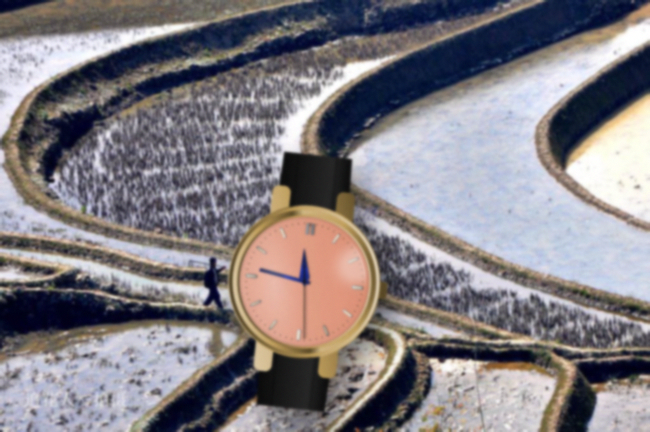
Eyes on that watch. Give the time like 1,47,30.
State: 11,46,29
